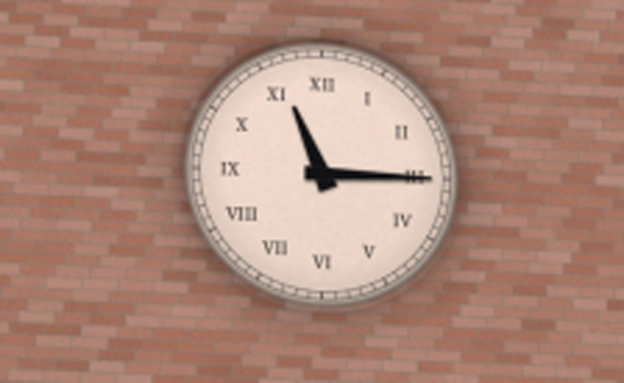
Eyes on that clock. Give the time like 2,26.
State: 11,15
